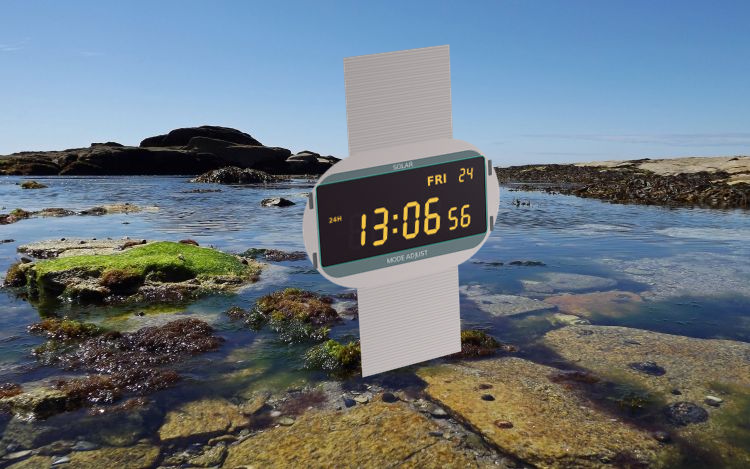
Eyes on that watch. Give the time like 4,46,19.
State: 13,06,56
